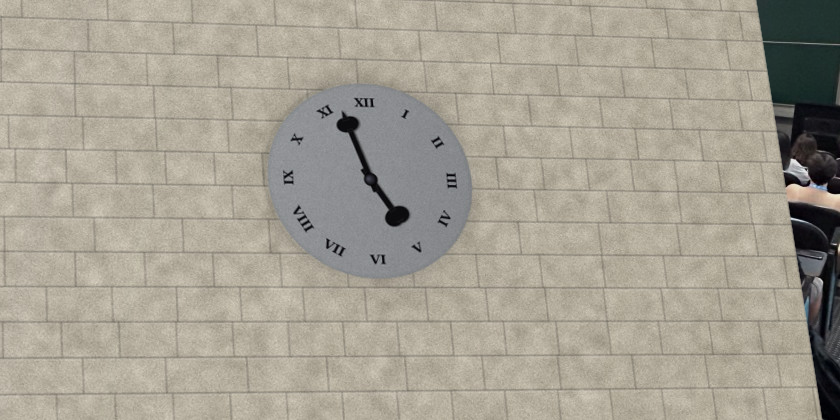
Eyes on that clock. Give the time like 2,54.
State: 4,57
